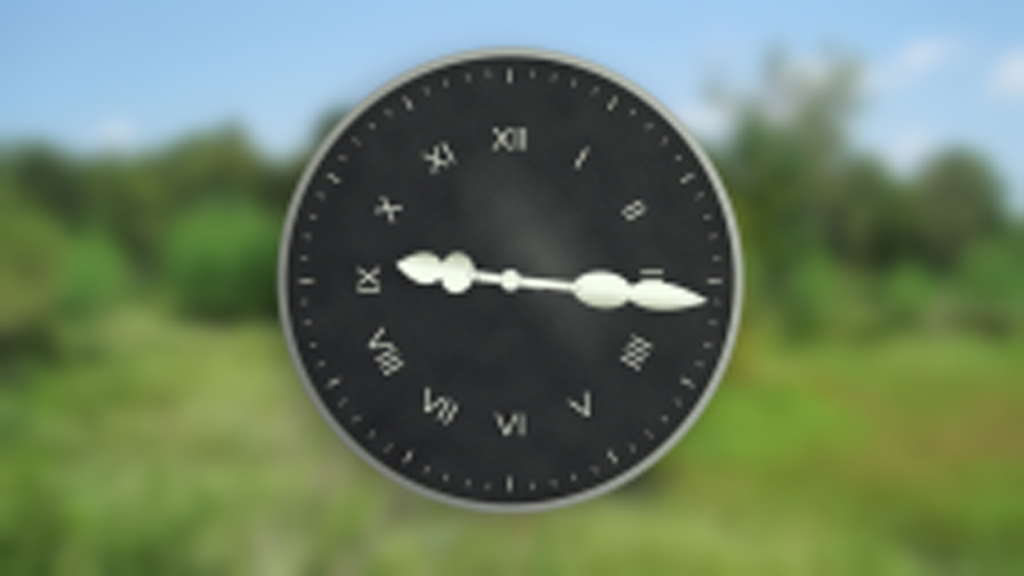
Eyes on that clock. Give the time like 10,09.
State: 9,16
